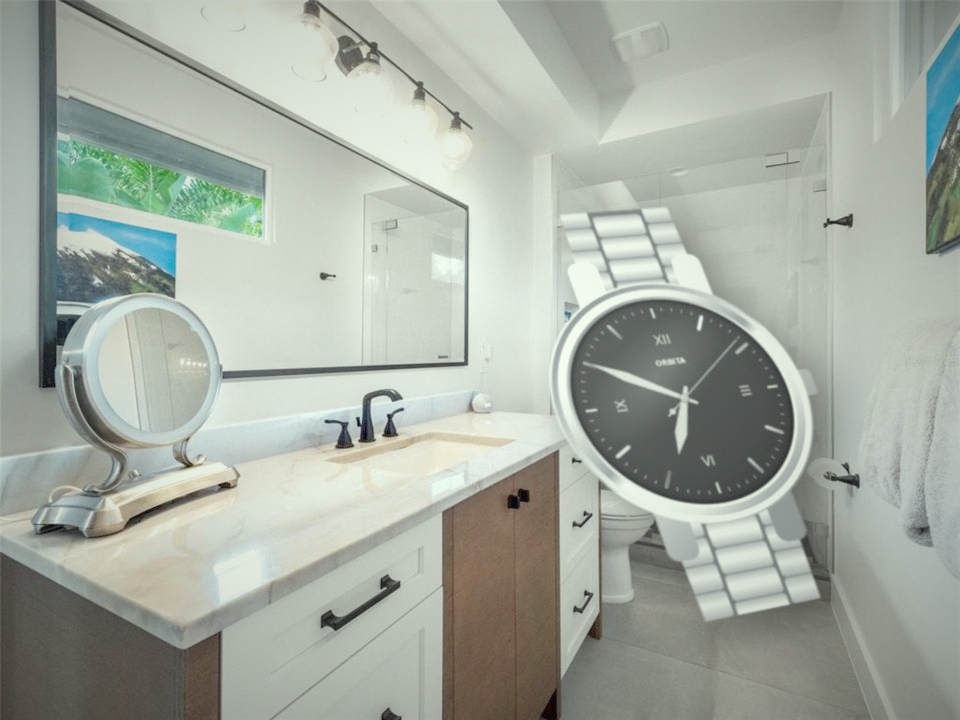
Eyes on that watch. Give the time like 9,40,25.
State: 6,50,09
